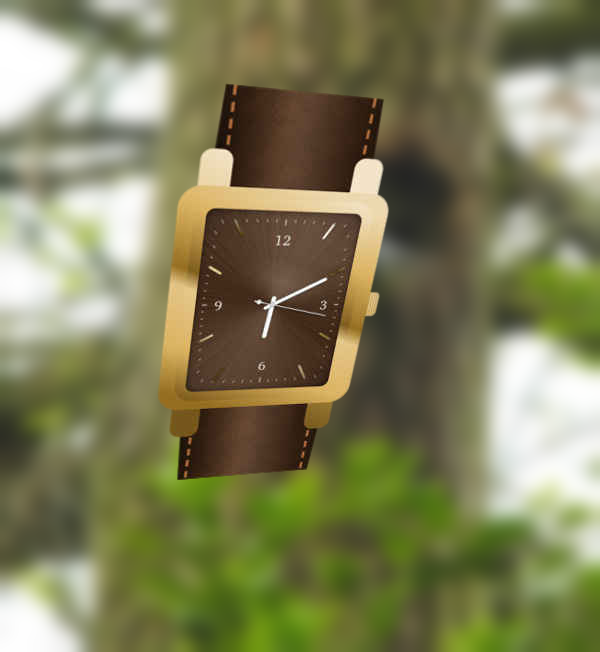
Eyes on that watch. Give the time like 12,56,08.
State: 6,10,17
